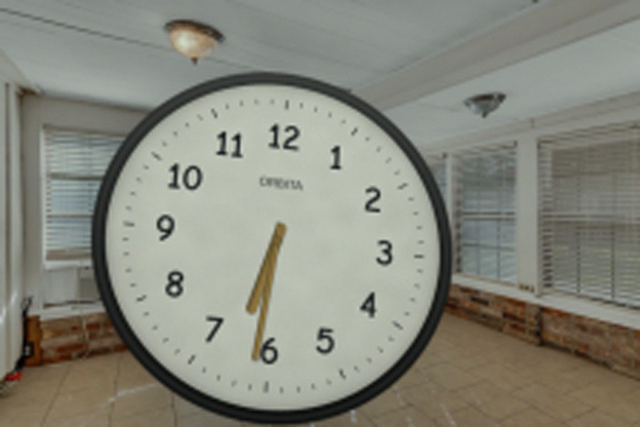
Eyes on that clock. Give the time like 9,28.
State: 6,31
